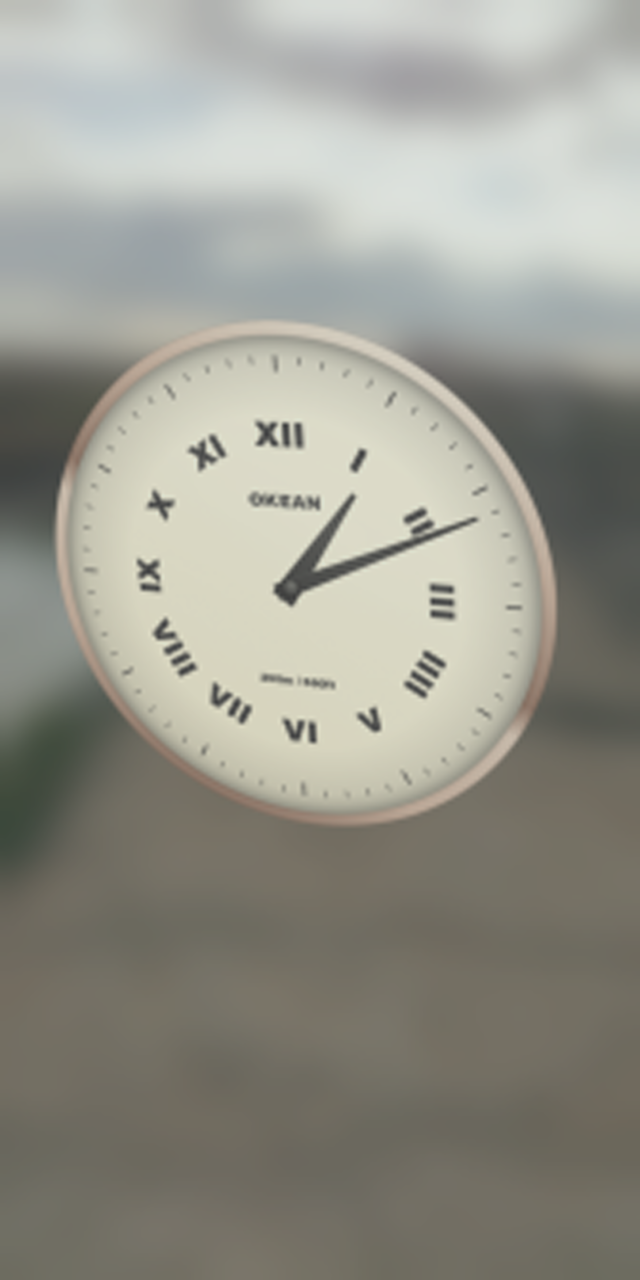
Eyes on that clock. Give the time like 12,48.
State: 1,11
